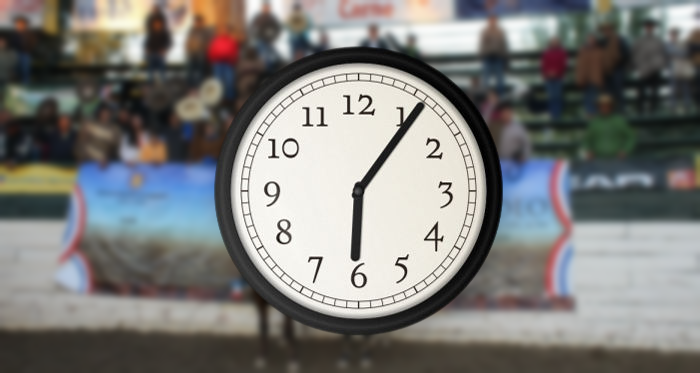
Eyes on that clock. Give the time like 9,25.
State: 6,06
